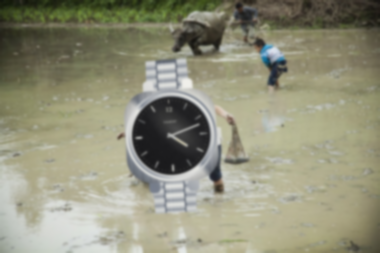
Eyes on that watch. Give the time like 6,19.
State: 4,12
